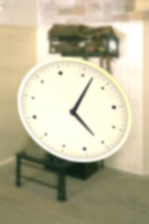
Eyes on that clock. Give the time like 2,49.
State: 5,07
